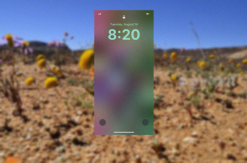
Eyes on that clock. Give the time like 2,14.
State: 8,20
